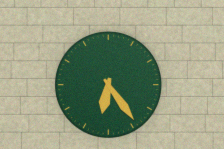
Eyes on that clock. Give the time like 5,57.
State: 6,24
